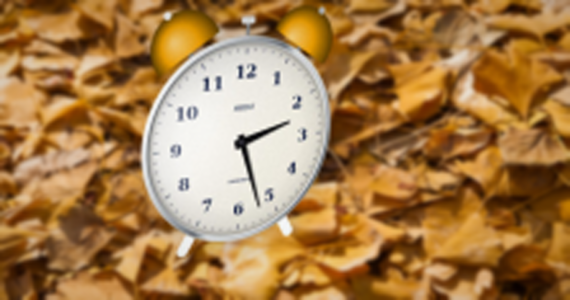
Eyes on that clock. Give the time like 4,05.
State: 2,27
